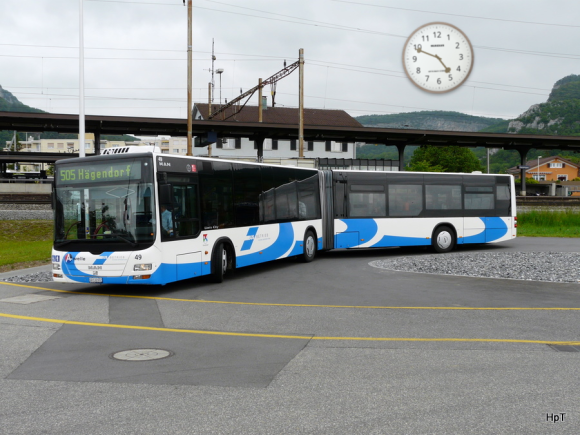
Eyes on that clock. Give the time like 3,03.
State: 4,49
